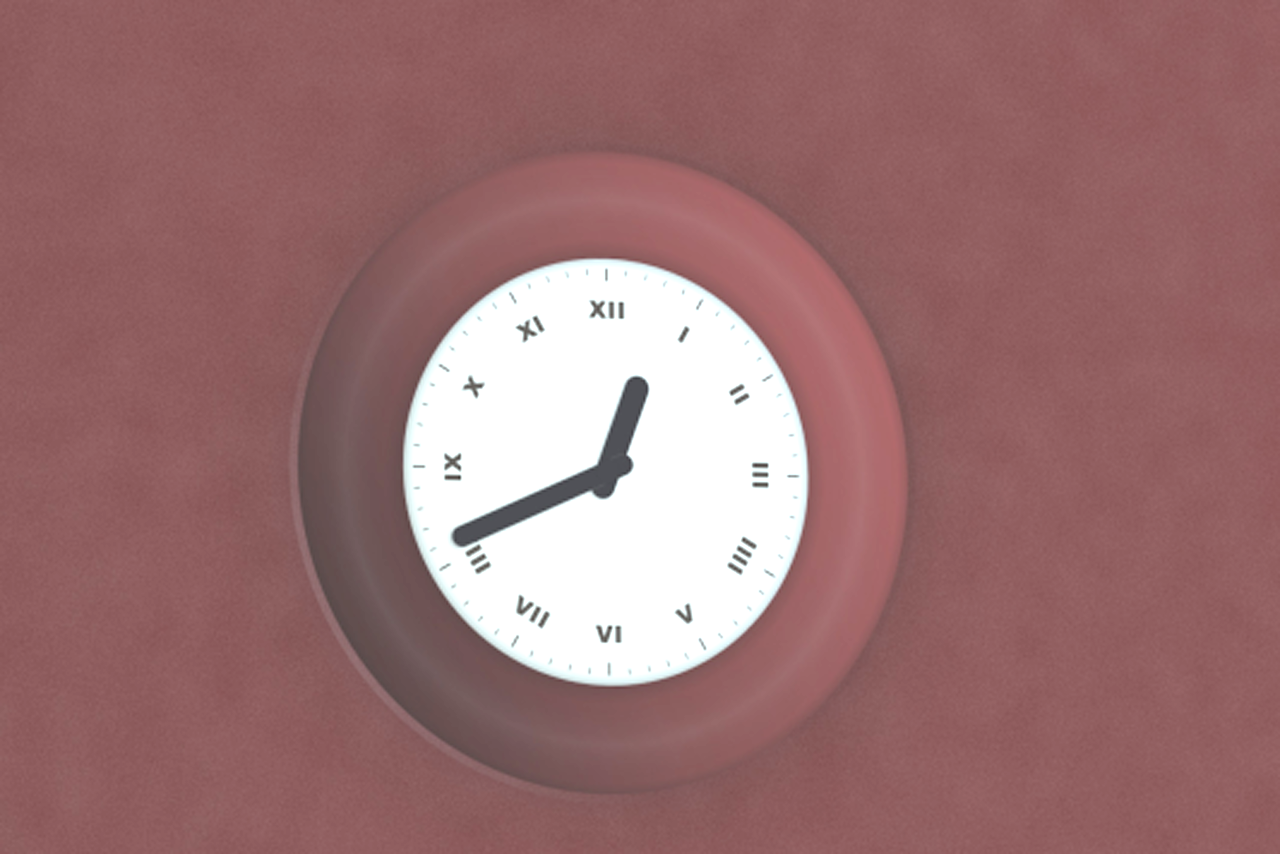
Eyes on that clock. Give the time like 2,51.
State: 12,41
